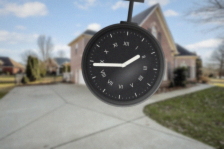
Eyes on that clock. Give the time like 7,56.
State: 1,44
